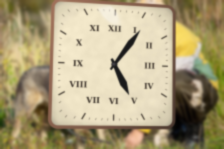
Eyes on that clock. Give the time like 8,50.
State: 5,06
